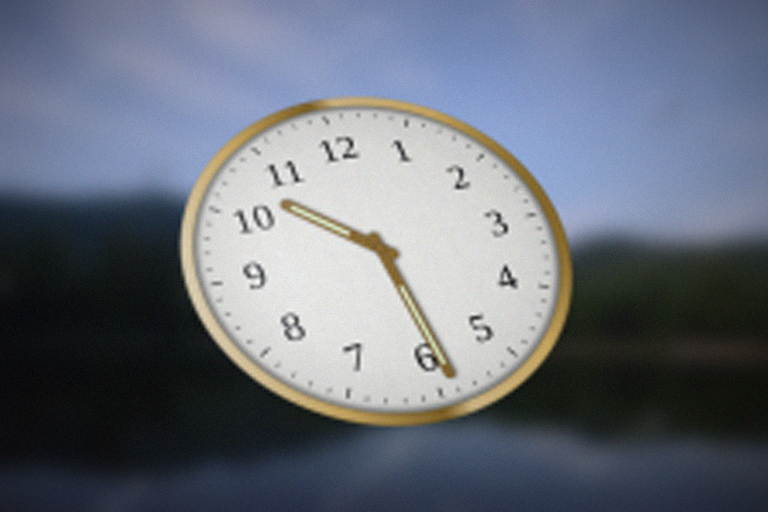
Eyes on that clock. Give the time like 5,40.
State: 10,29
